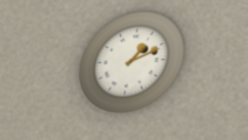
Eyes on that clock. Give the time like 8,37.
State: 1,11
